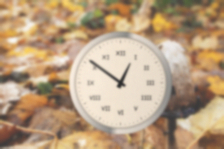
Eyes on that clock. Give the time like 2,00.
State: 12,51
